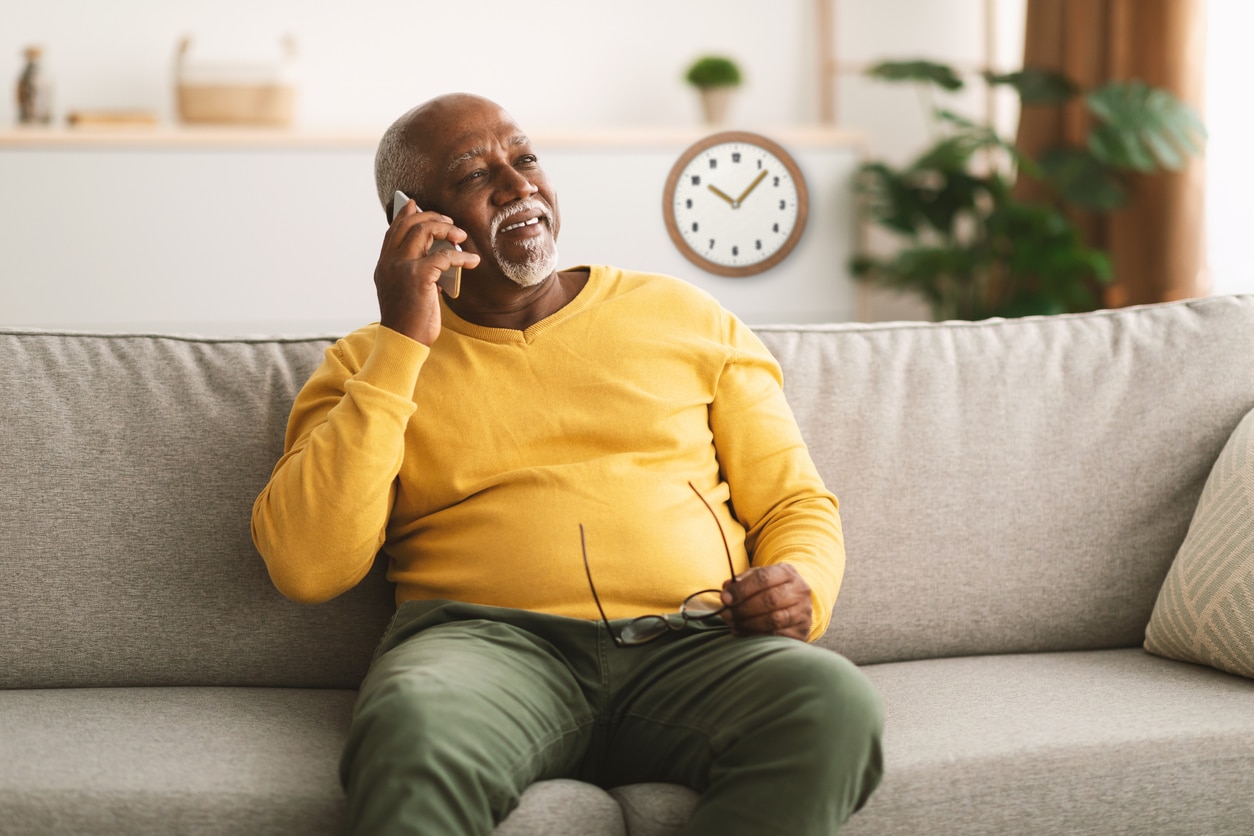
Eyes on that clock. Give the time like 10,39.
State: 10,07
